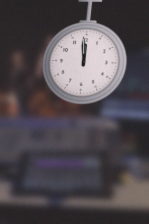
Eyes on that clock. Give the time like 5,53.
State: 11,59
